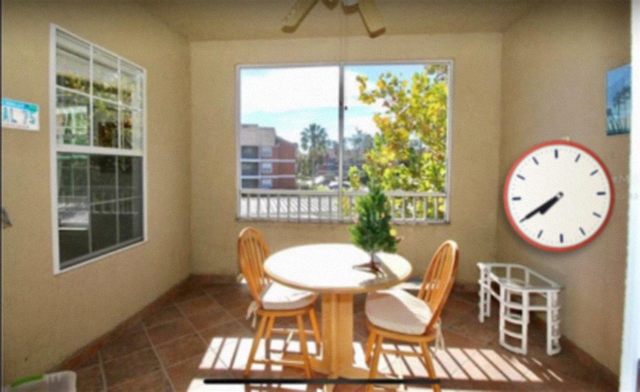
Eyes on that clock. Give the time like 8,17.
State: 7,40
